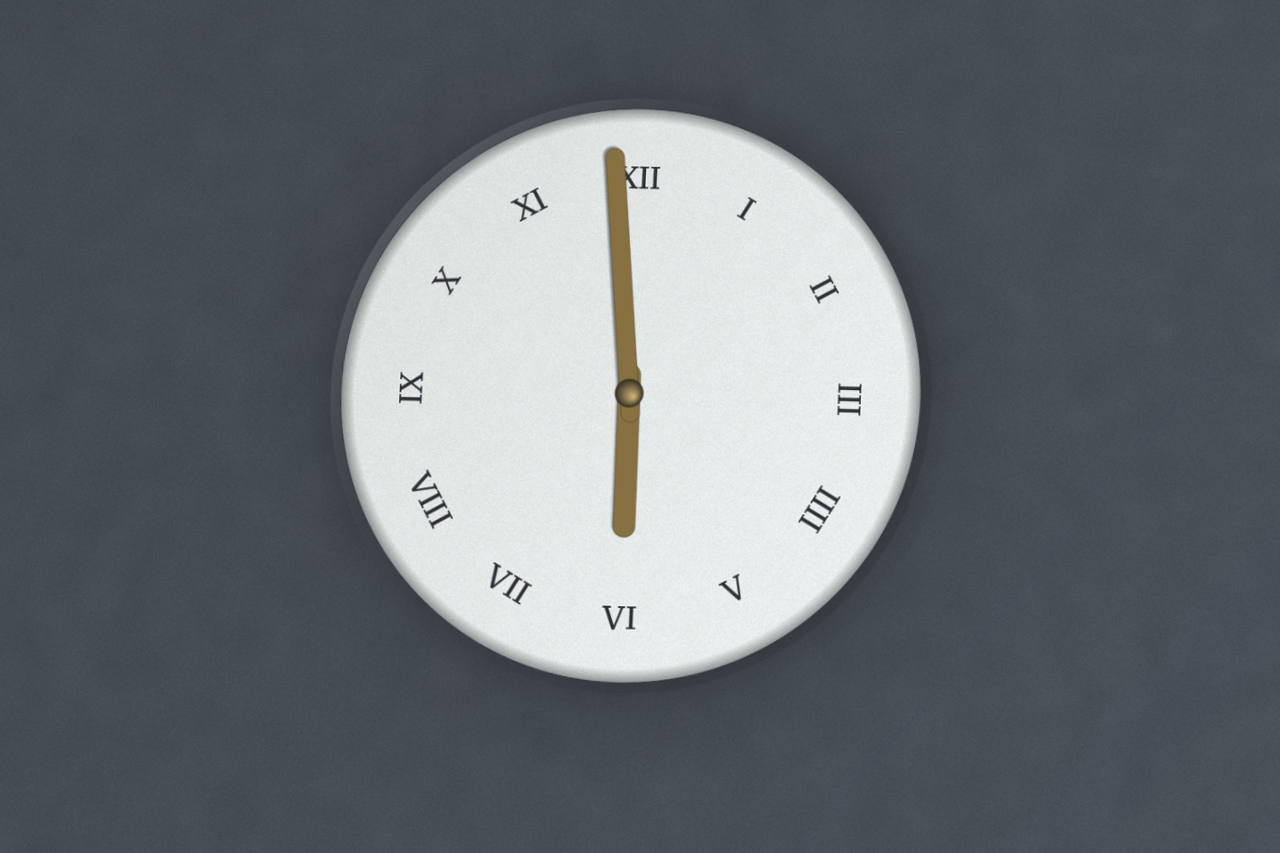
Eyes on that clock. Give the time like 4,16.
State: 5,59
